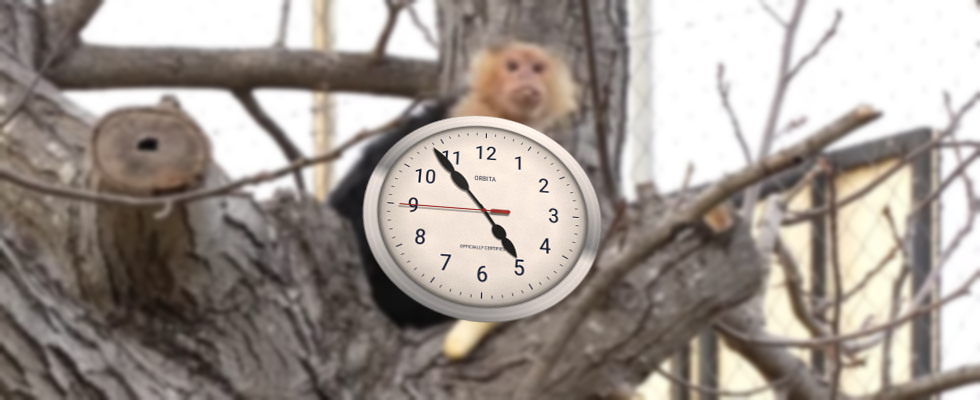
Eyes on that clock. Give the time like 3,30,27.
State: 4,53,45
